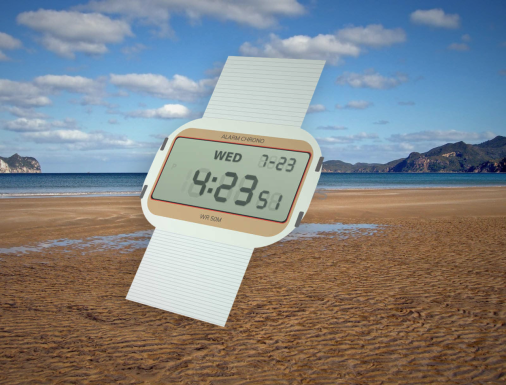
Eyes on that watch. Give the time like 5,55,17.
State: 4,23,51
